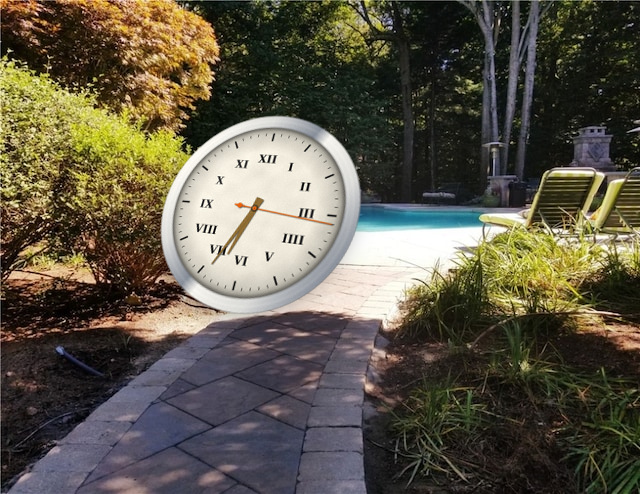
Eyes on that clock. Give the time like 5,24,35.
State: 6,34,16
